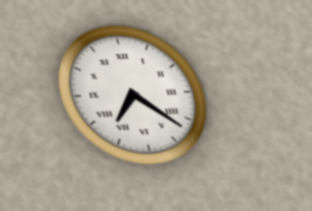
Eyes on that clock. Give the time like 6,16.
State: 7,22
